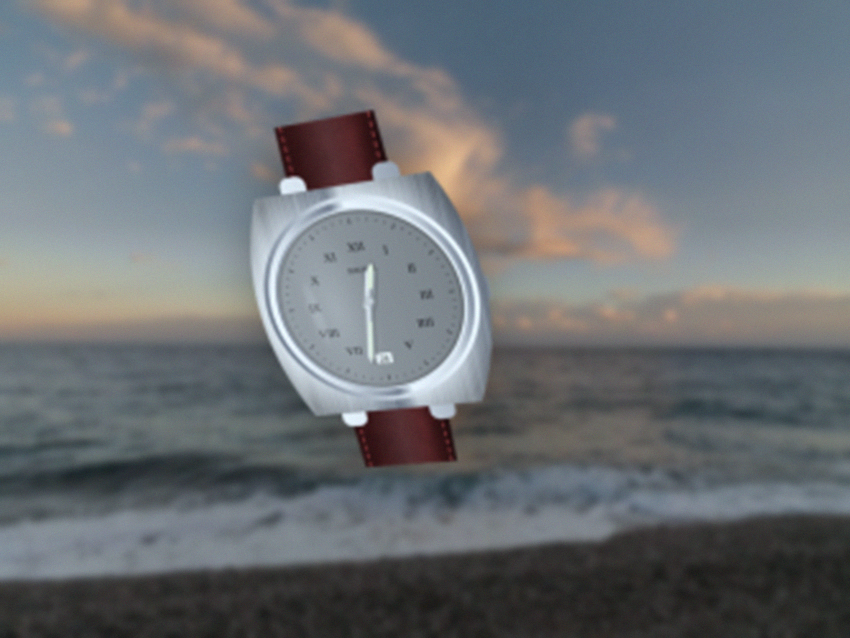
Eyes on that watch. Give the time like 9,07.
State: 12,32
